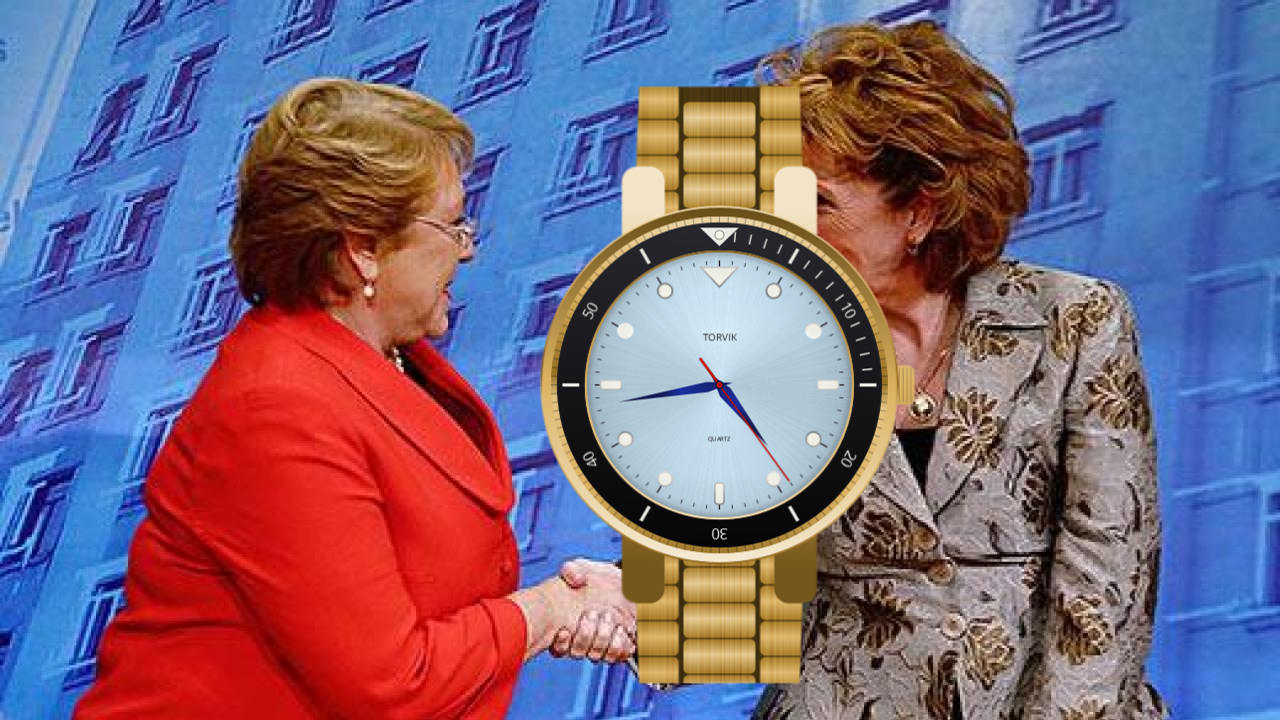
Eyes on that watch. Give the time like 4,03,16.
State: 4,43,24
